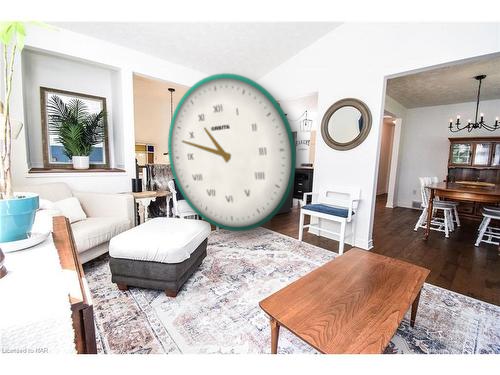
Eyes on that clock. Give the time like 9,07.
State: 10,48
